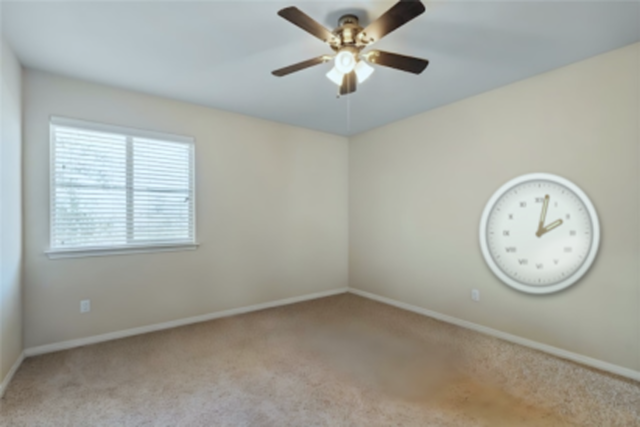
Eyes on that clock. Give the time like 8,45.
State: 2,02
